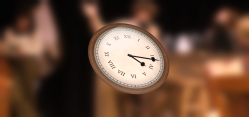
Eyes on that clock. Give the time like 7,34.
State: 4,16
